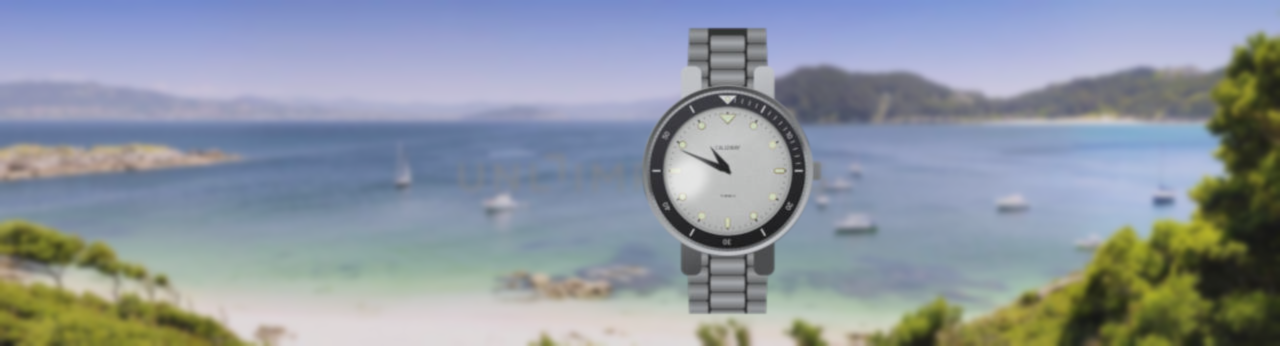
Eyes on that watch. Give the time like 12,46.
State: 10,49
